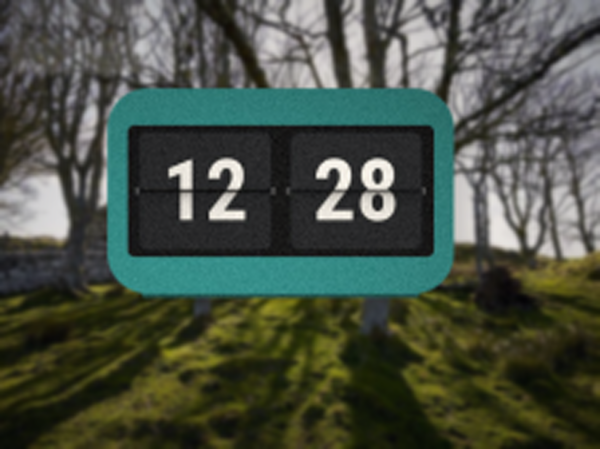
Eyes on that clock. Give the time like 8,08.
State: 12,28
